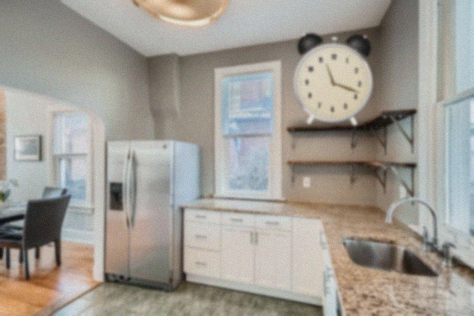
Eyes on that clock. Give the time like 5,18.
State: 11,18
